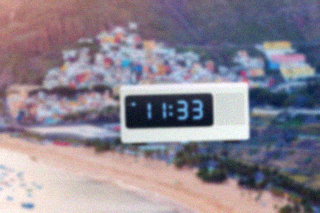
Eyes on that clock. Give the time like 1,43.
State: 11,33
